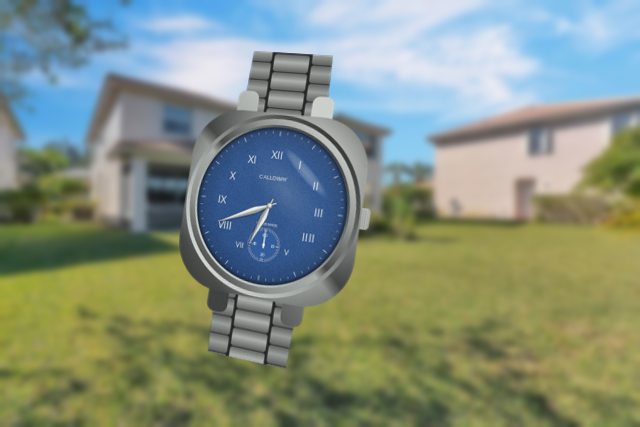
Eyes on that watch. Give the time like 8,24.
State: 6,41
